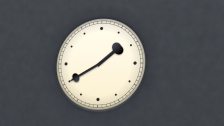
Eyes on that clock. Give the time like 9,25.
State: 1,40
